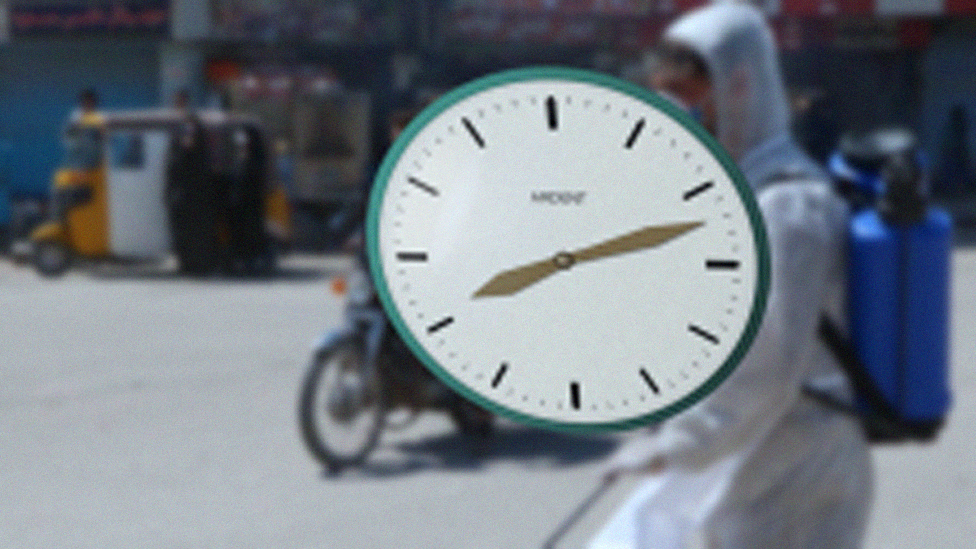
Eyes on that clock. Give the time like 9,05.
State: 8,12
